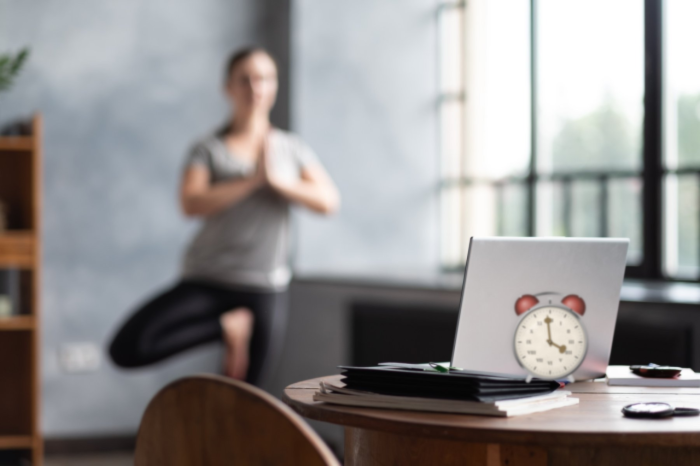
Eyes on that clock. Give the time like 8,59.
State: 3,59
